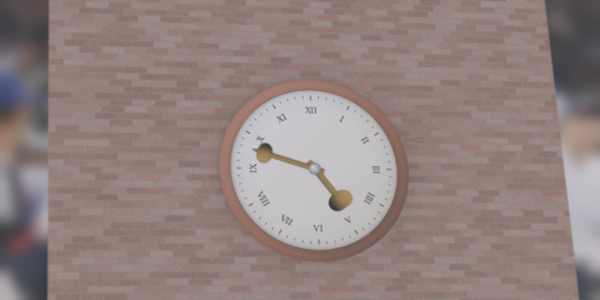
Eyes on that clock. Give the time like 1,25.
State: 4,48
